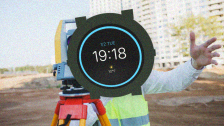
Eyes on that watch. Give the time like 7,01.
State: 19,18
